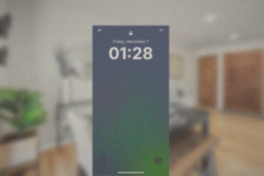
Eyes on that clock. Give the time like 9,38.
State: 1,28
